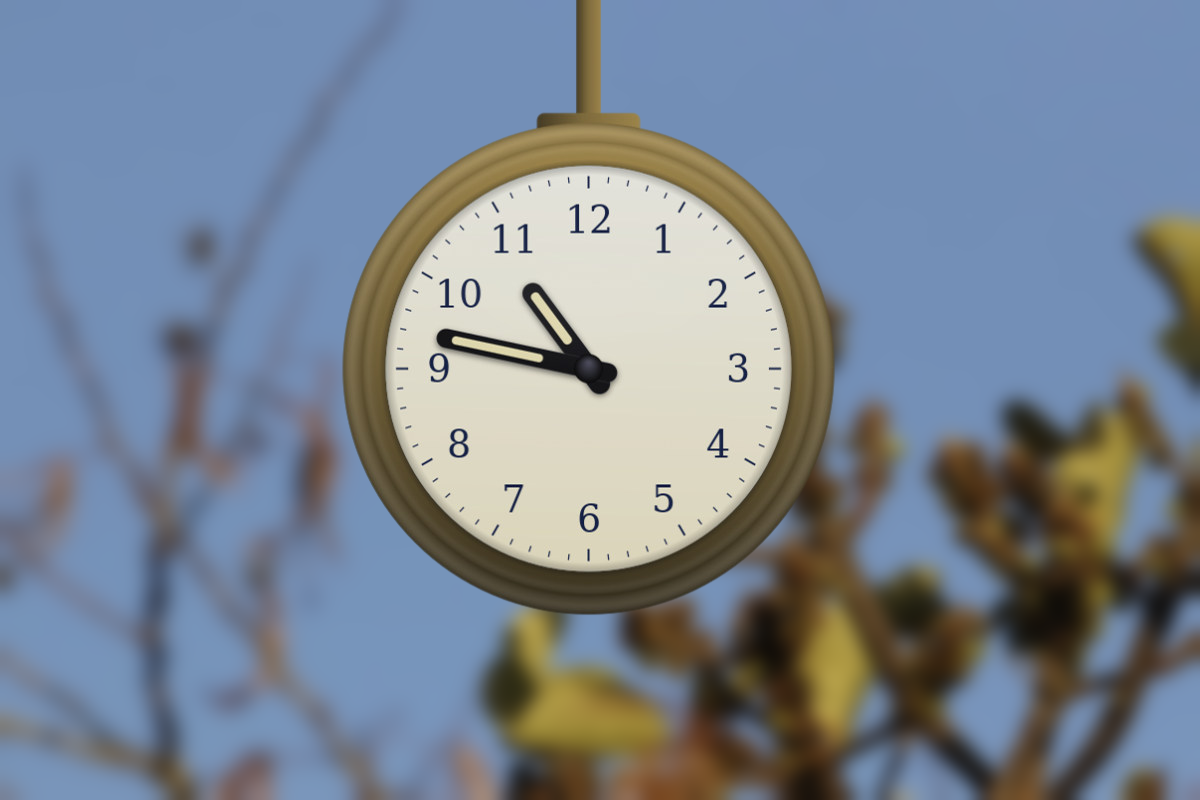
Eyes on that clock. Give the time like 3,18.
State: 10,47
